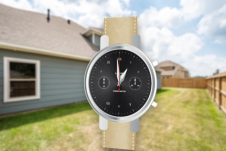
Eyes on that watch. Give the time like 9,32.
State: 12,59
